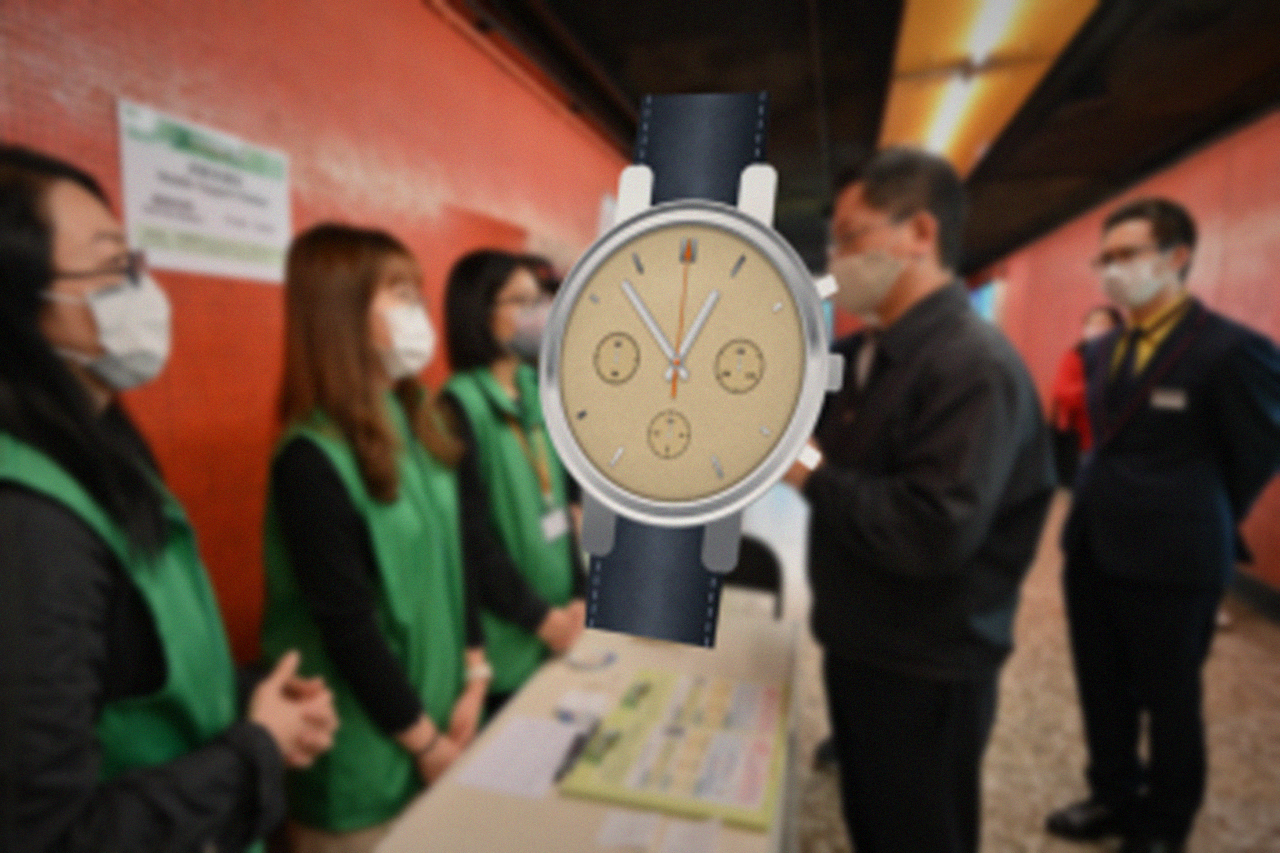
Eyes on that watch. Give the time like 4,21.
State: 12,53
